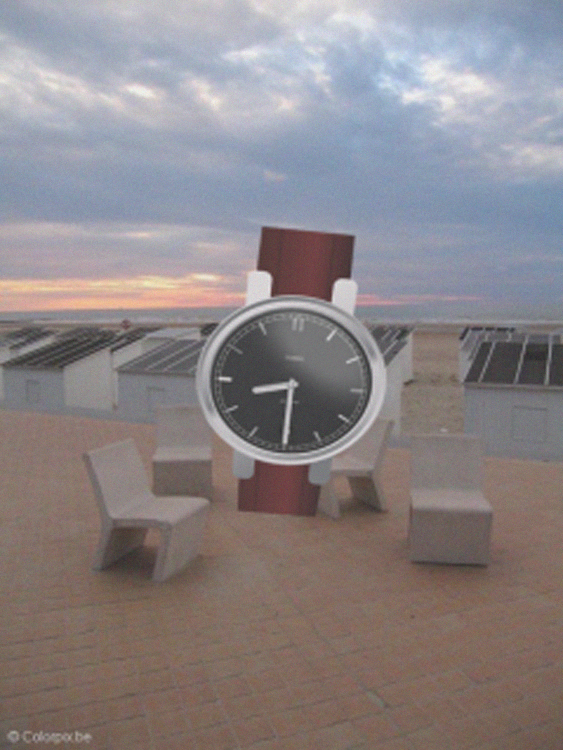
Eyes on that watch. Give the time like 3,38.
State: 8,30
